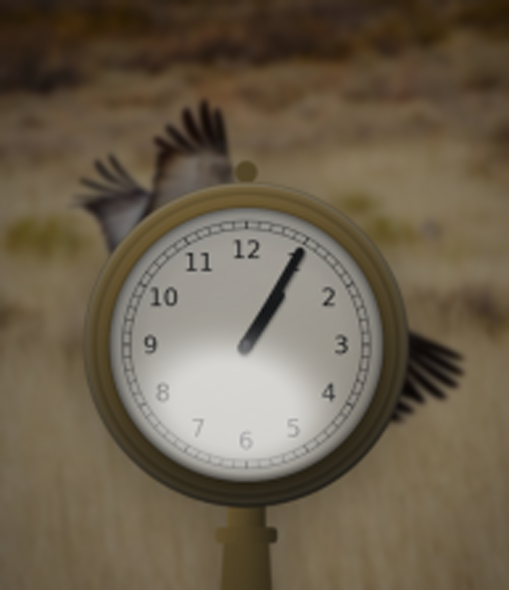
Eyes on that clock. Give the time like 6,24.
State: 1,05
